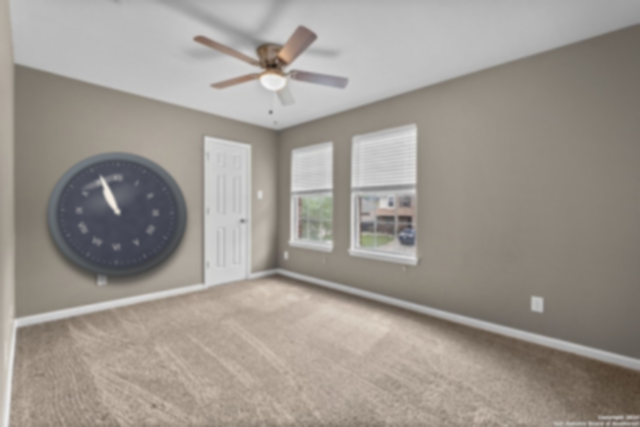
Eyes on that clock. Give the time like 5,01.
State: 10,56
